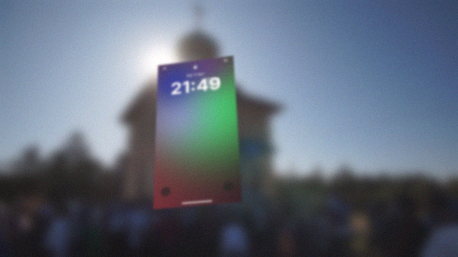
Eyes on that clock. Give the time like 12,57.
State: 21,49
